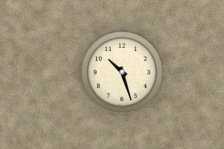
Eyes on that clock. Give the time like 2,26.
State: 10,27
